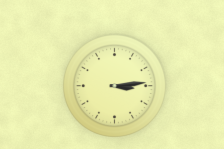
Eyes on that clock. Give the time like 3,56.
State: 3,14
